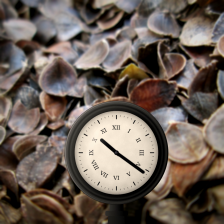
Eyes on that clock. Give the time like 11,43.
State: 10,21
